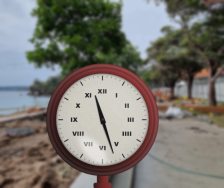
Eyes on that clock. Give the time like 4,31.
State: 11,27
